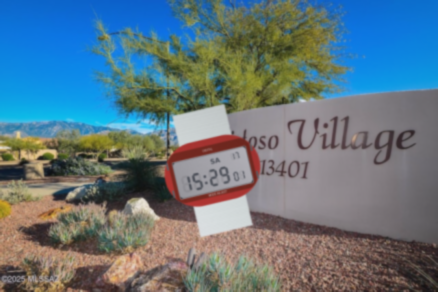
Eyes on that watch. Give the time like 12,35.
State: 15,29
